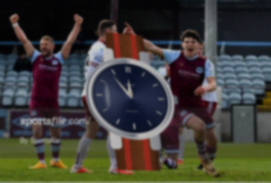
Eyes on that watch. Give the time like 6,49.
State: 11,54
